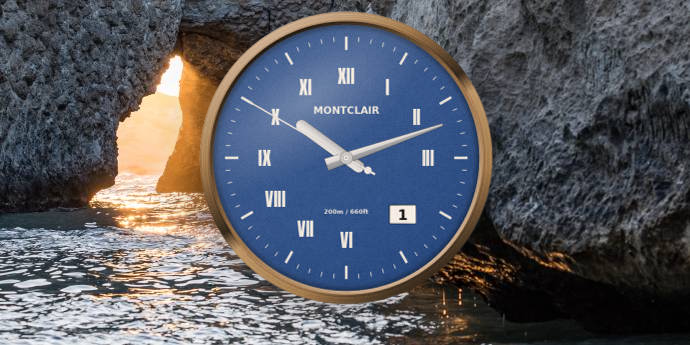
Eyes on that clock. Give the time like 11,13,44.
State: 10,11,50
